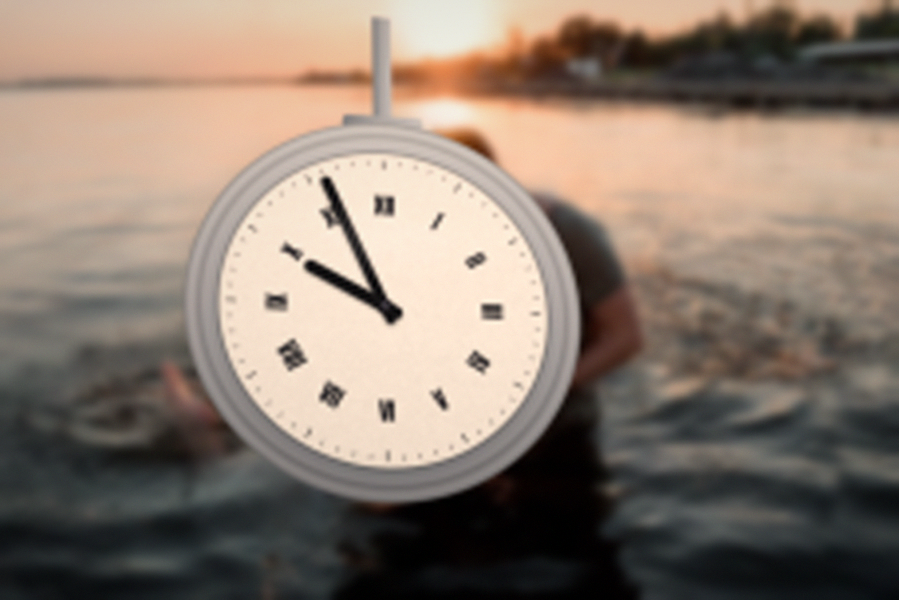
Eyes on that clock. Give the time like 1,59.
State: 9,56
